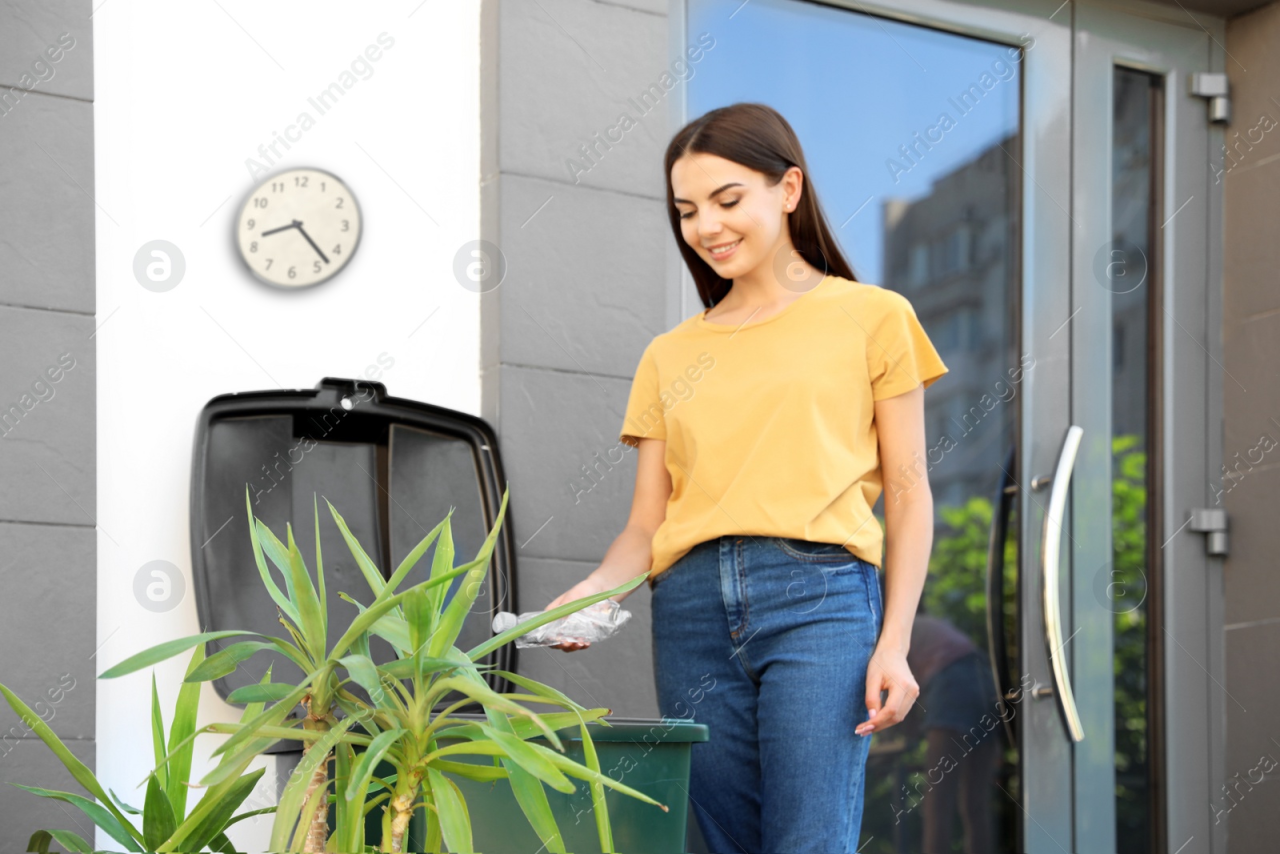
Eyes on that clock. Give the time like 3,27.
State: 8,23
